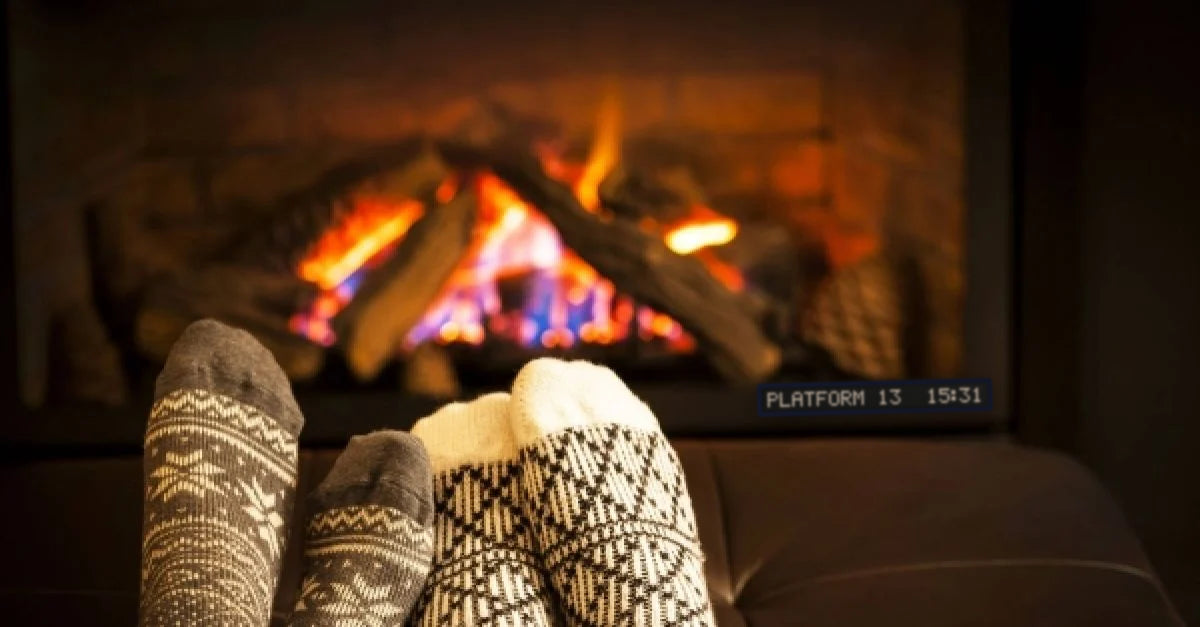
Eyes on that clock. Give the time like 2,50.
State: 15,31
